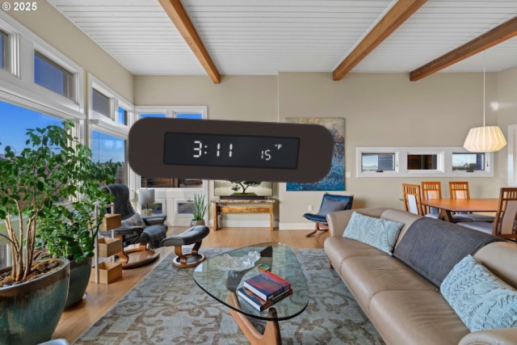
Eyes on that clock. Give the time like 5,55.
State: 3,11
